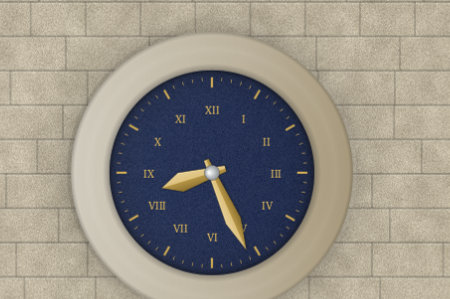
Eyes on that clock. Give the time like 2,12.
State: 8,26
